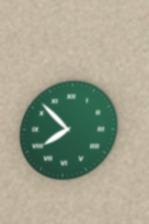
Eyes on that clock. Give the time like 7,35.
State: 7,52
